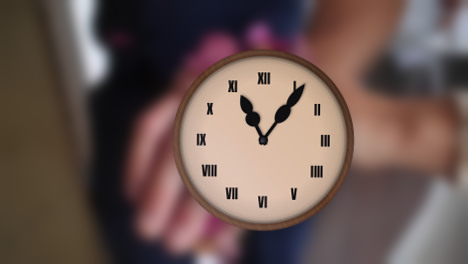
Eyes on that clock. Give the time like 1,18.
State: 11,06
